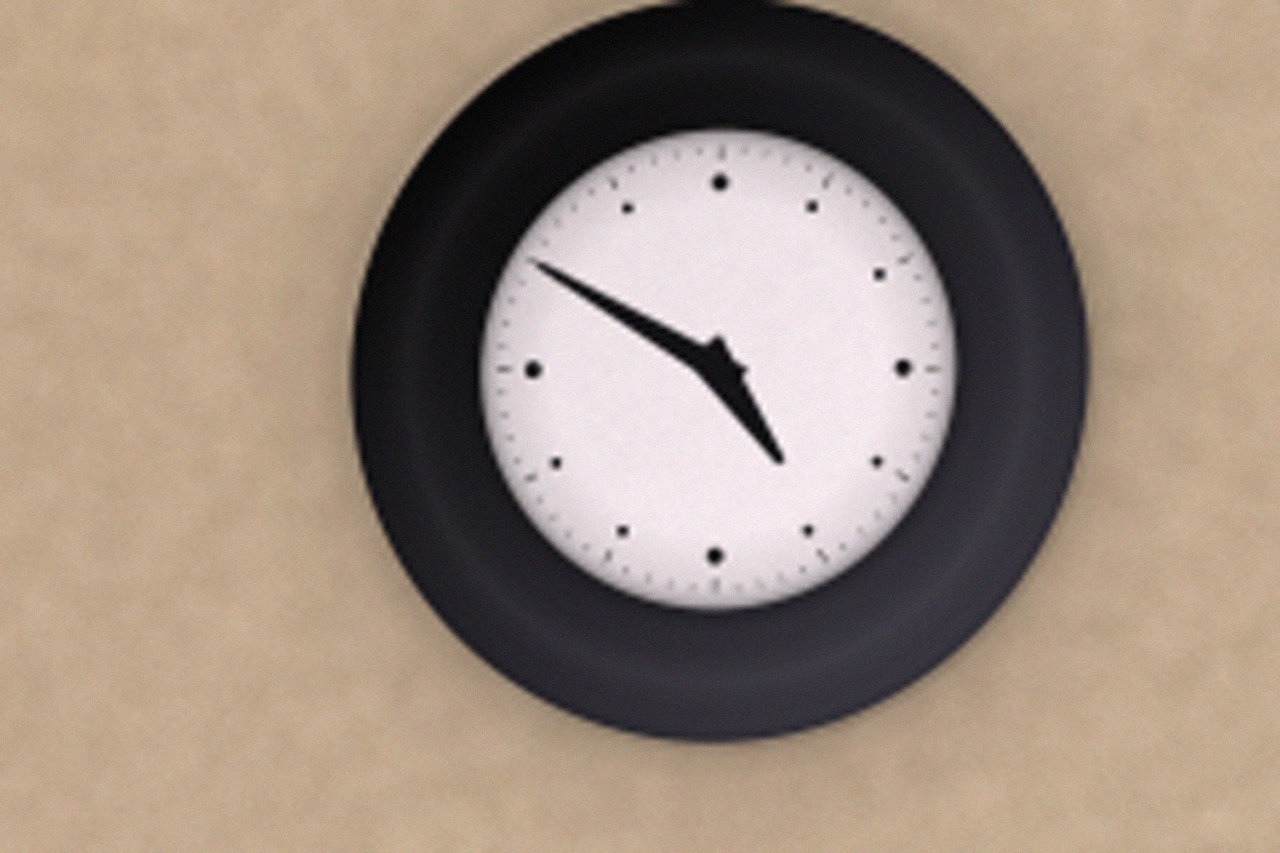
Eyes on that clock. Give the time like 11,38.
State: 4,50
